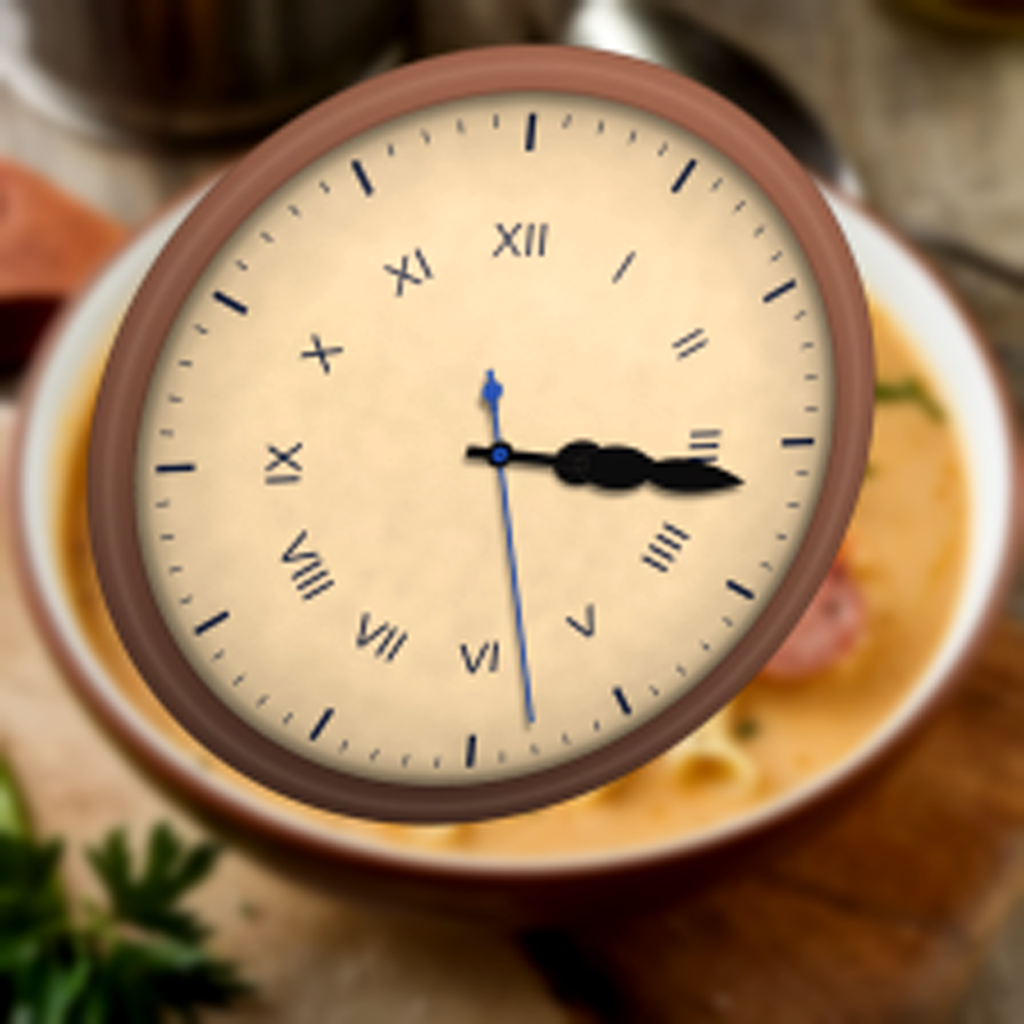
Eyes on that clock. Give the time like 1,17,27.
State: 3,16,28
